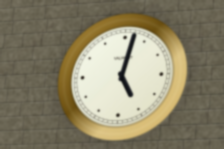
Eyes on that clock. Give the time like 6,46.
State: 5,02
